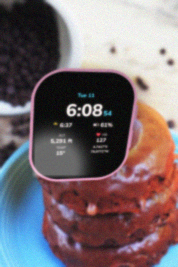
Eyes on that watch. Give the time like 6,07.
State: 6,08
